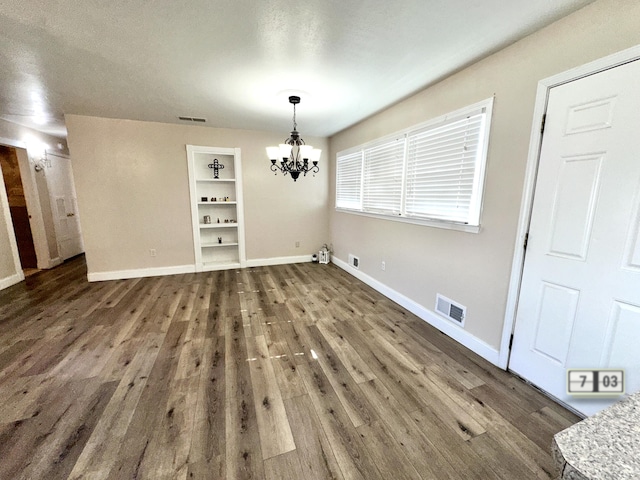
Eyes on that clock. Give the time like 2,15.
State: 7,03
